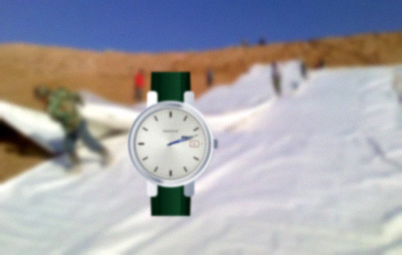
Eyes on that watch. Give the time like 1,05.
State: 2,12
